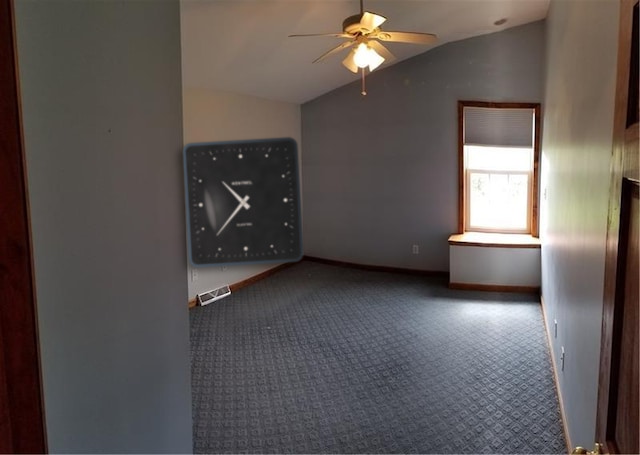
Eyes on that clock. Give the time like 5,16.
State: 10,37
